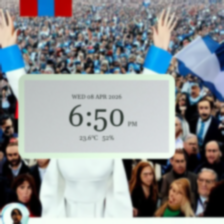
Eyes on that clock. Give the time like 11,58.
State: 6,50
